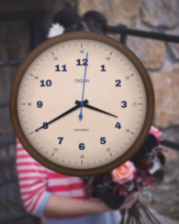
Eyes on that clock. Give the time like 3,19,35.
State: 3,40,01
